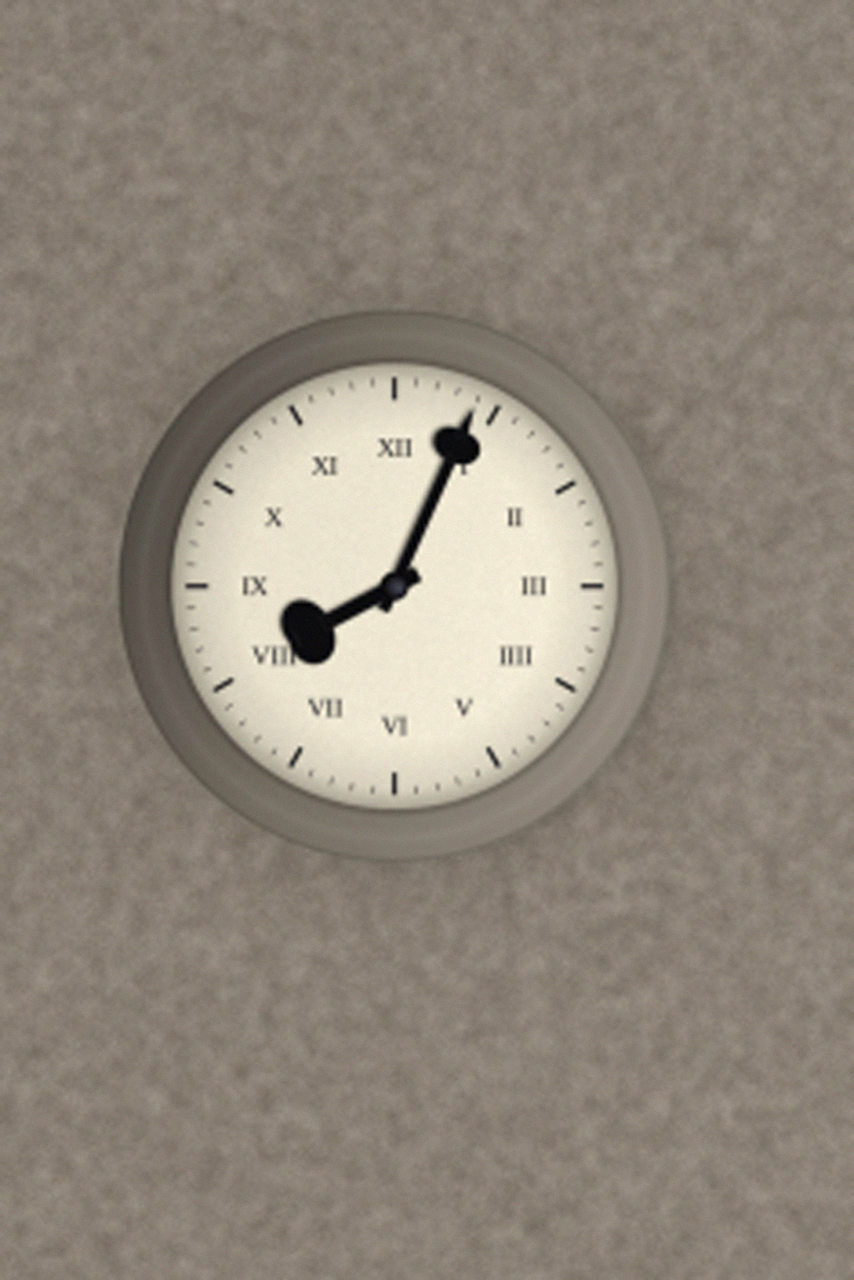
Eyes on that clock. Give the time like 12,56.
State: 8,04
